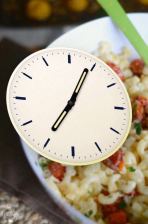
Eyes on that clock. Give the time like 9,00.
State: 7,04
